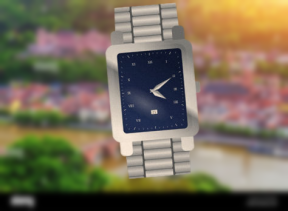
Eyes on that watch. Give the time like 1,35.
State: 4,10
